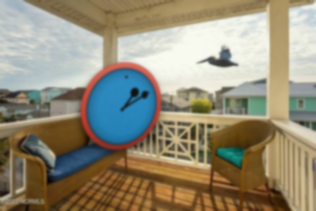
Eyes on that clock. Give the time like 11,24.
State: 1,10
